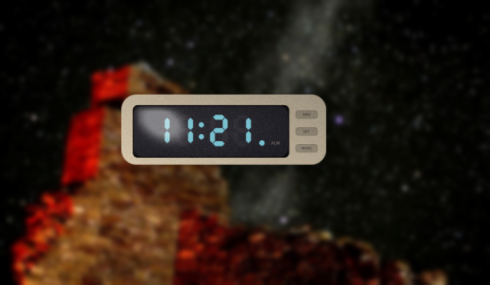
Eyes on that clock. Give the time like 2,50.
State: 11,21
